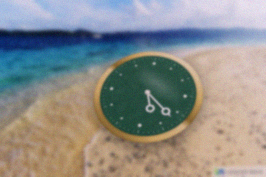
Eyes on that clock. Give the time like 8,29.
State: 5,22
